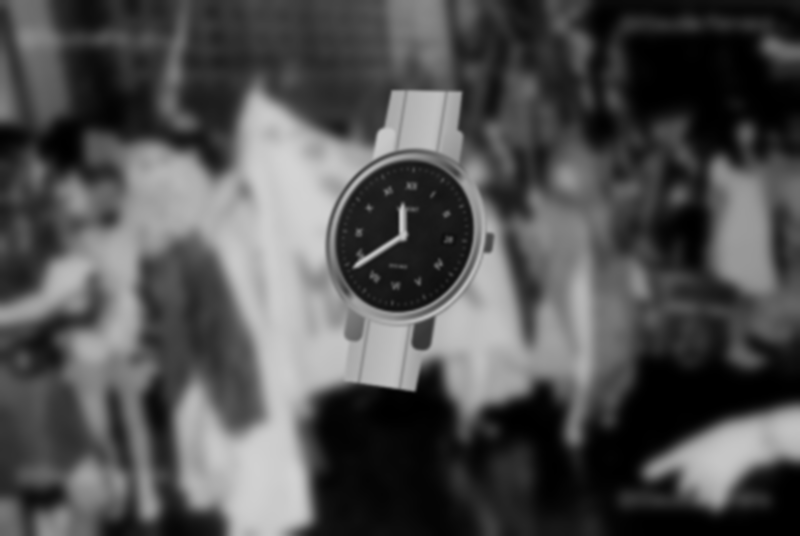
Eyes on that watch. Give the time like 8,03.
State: 11,39
